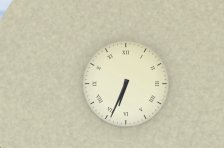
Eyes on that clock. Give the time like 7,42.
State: 6,34
